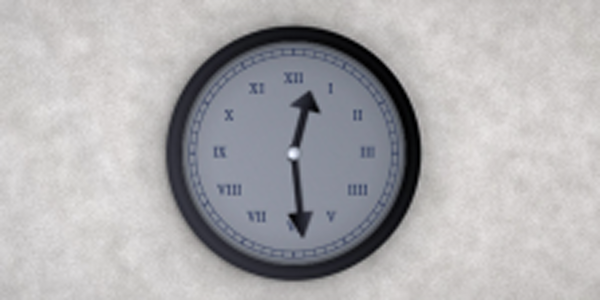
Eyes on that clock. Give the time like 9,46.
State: 12,29
